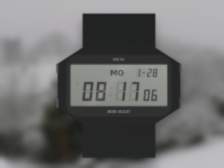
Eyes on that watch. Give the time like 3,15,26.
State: 8,17,06
